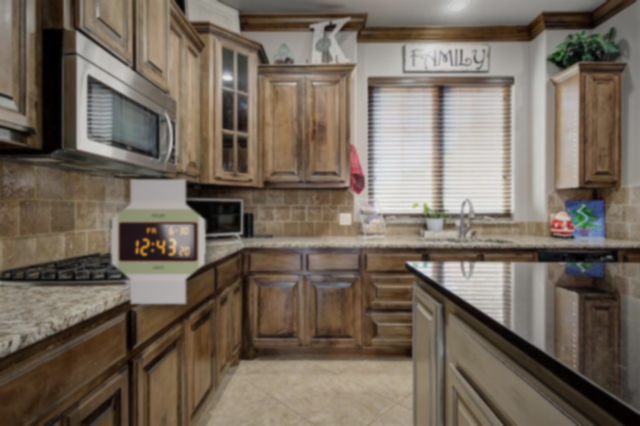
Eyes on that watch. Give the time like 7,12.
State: 12,43
